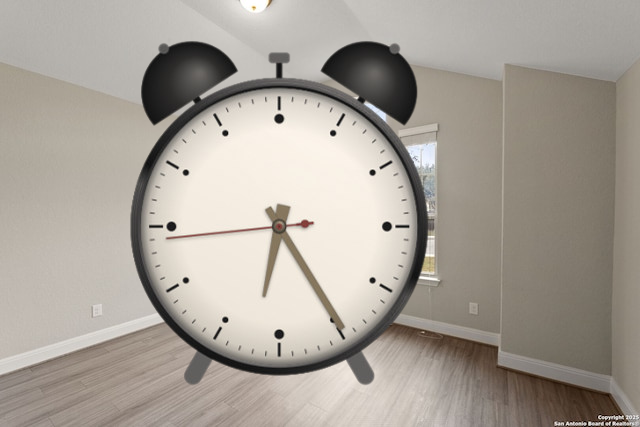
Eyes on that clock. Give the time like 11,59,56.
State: 6,24,44
